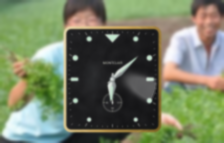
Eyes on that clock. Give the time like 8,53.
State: 6,08
